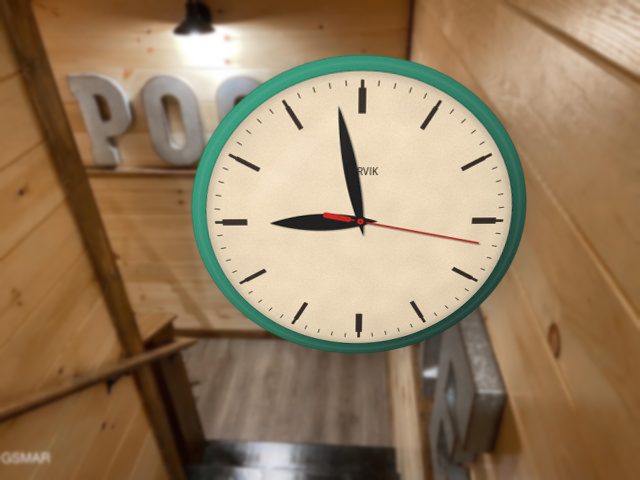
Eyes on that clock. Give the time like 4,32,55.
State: 8,58,17
